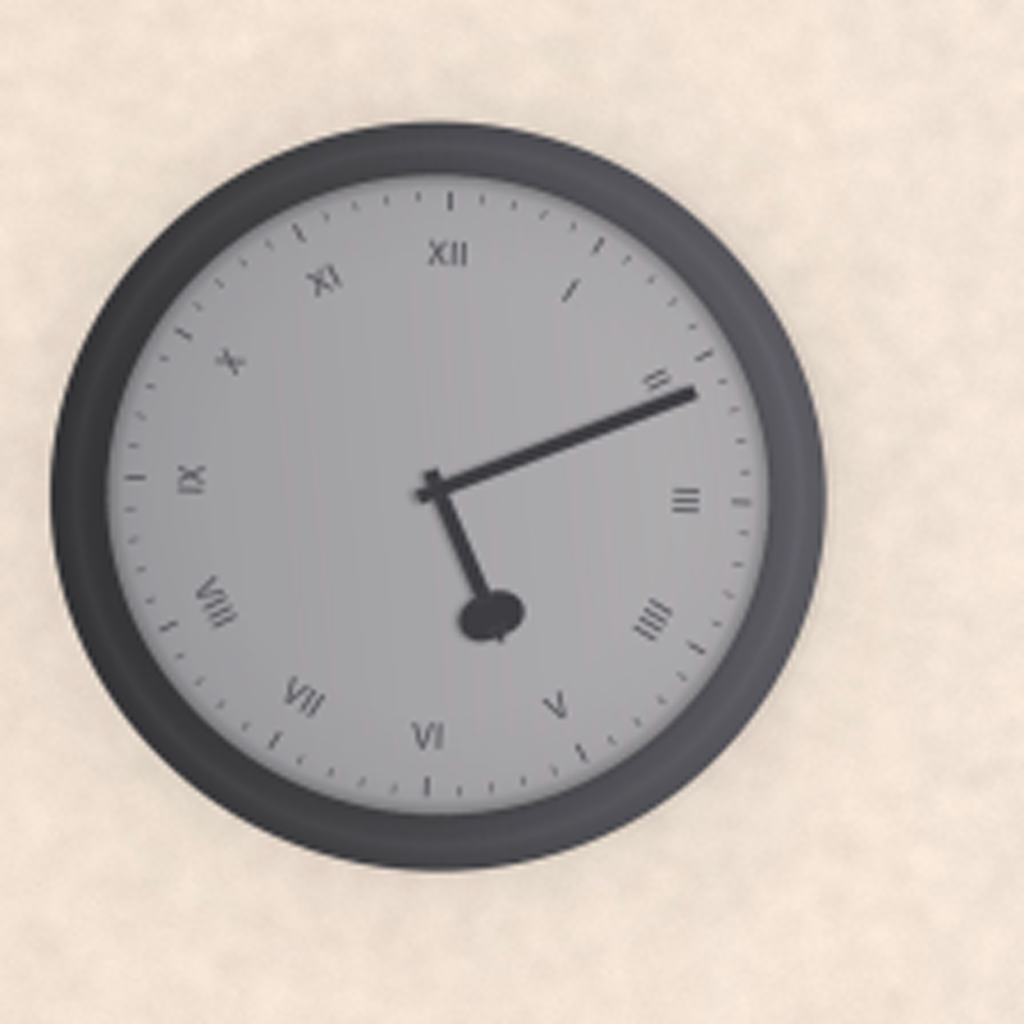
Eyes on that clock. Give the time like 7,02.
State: 5,11
